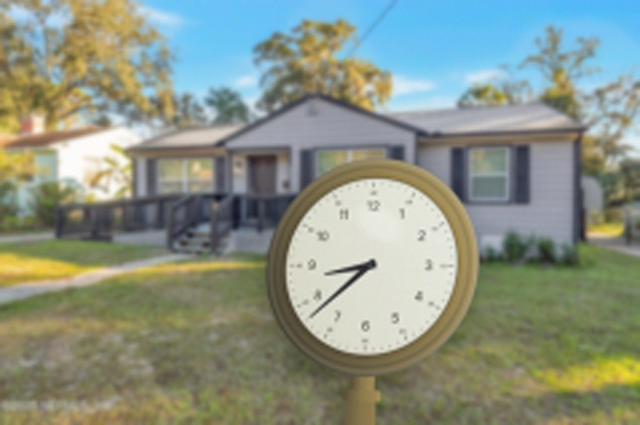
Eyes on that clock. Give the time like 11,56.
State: 8,38
